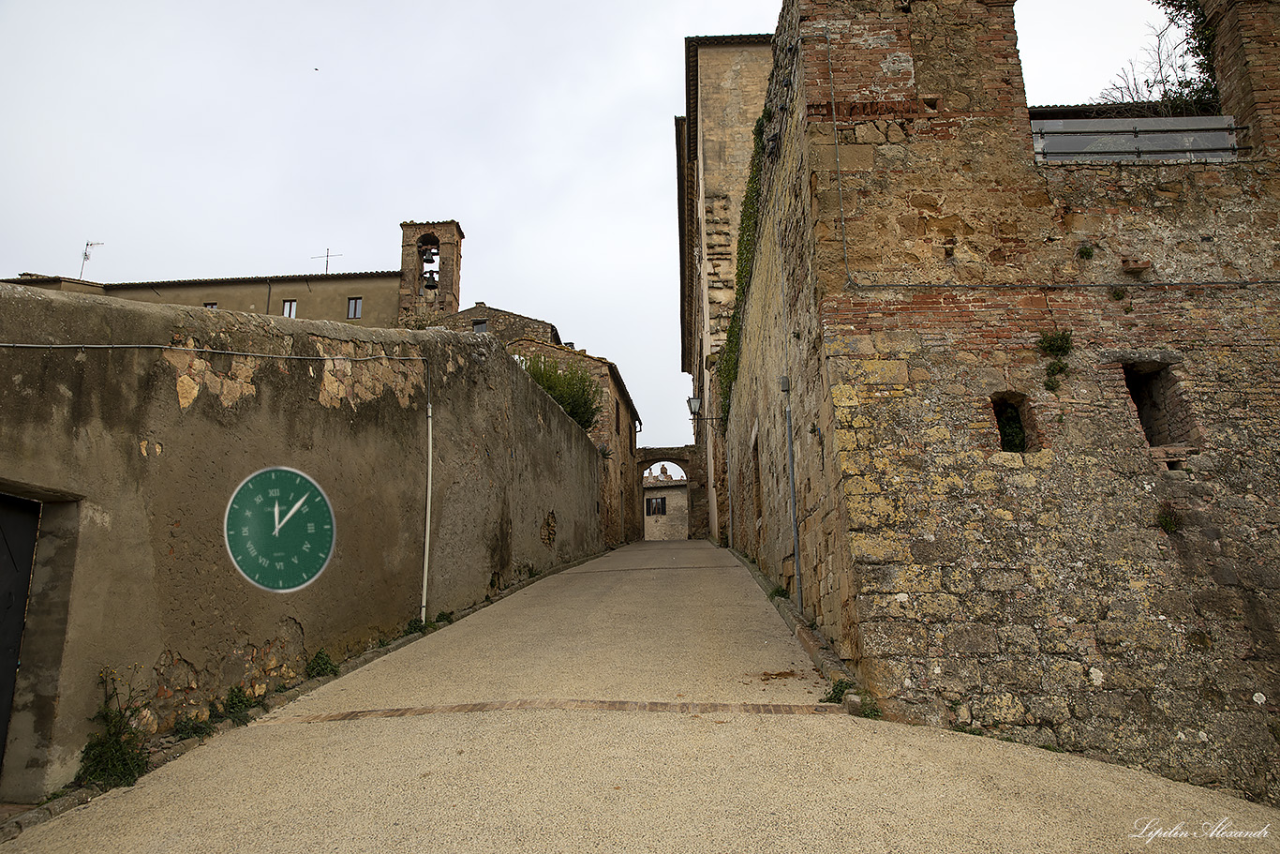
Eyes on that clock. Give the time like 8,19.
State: 12,08
